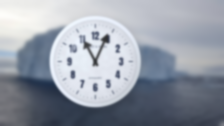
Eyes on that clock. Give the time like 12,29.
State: 11,04
